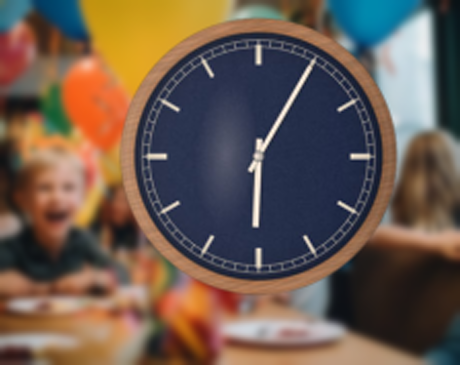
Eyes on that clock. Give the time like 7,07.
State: 6,05
